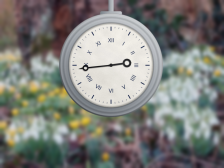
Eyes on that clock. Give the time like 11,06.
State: 2,44
